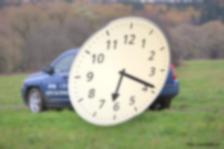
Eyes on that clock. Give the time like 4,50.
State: 6,19
